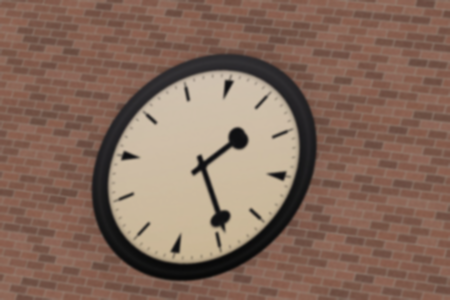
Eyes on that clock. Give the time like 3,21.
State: 1,24
